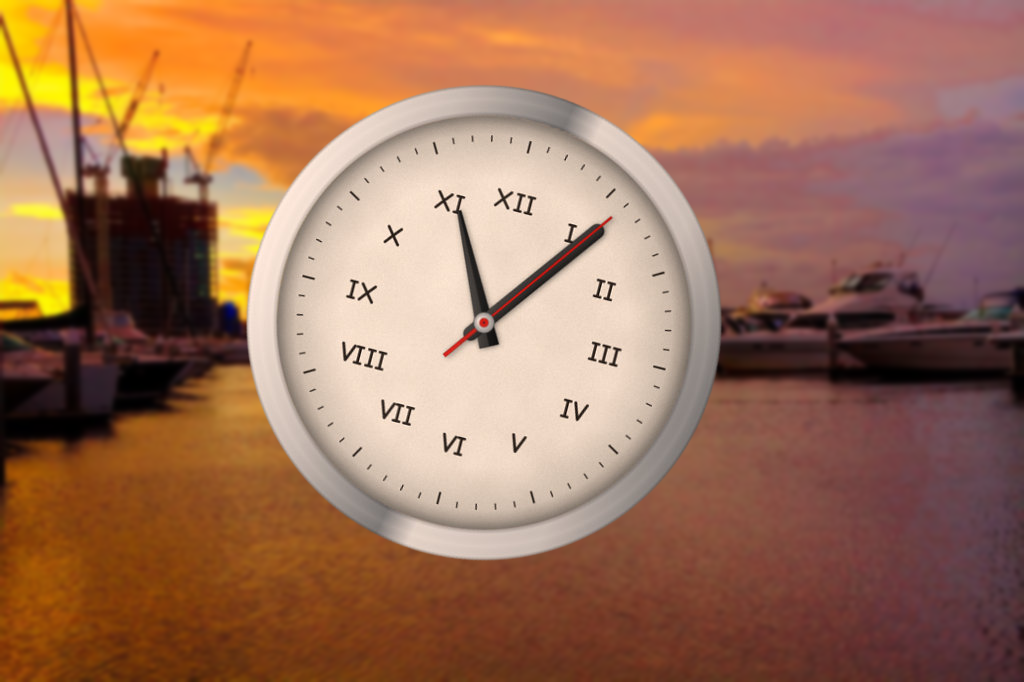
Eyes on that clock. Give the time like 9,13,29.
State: 11,06,06
